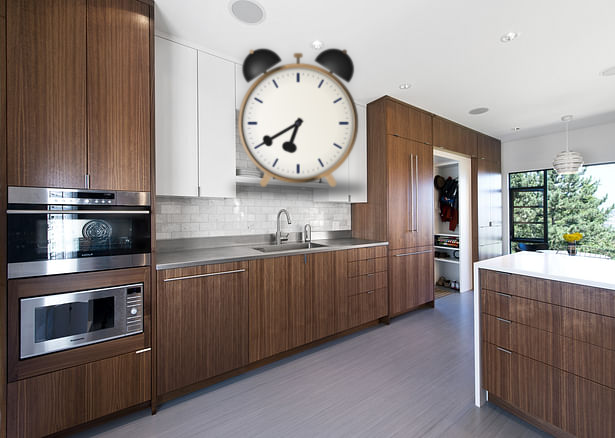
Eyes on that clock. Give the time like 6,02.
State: 6,40
